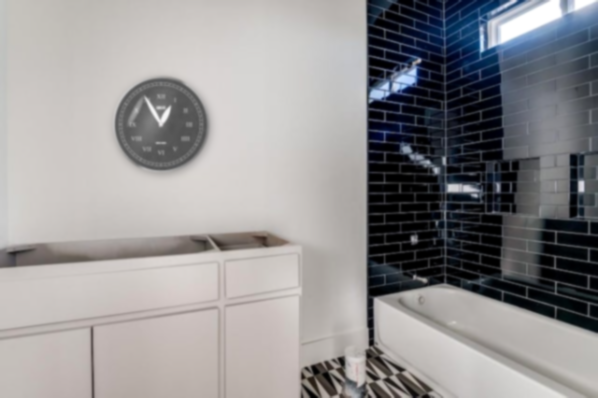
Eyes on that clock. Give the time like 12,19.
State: 12,55
